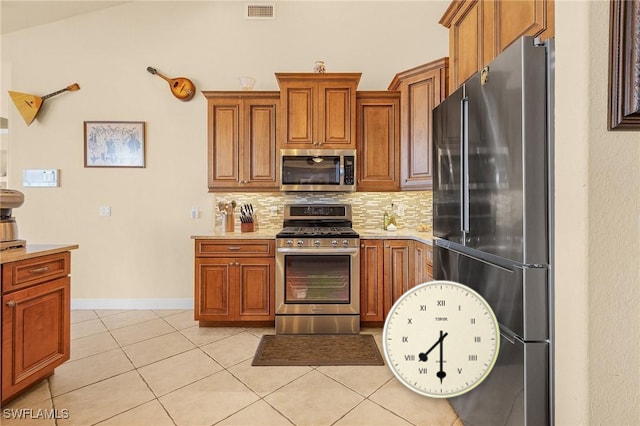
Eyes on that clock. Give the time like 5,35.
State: 7,30
